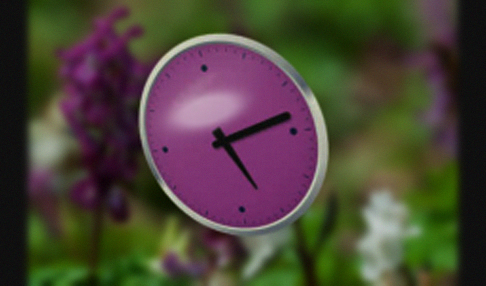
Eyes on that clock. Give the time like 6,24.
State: 5,13
